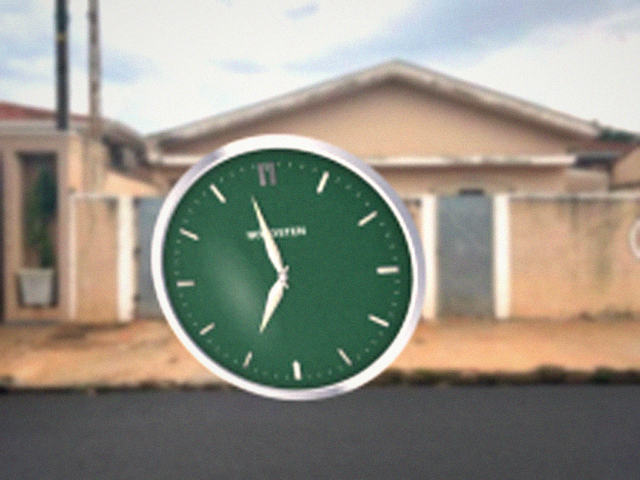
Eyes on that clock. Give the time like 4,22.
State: 6,58
